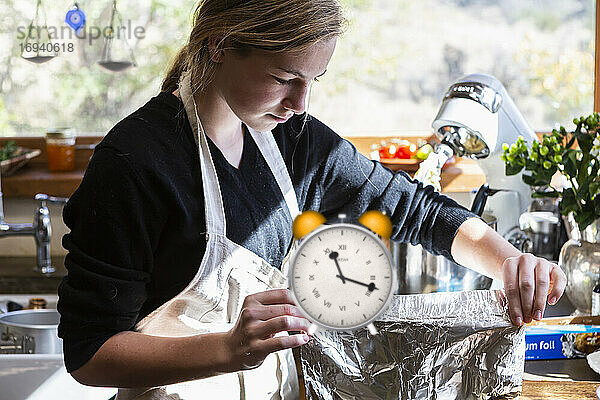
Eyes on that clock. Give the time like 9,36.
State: 11,18
